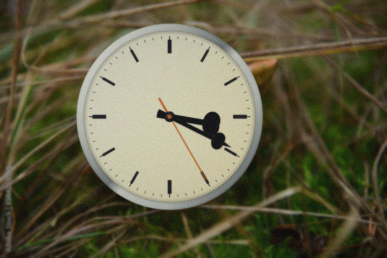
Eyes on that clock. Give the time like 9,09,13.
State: 3,19,25
